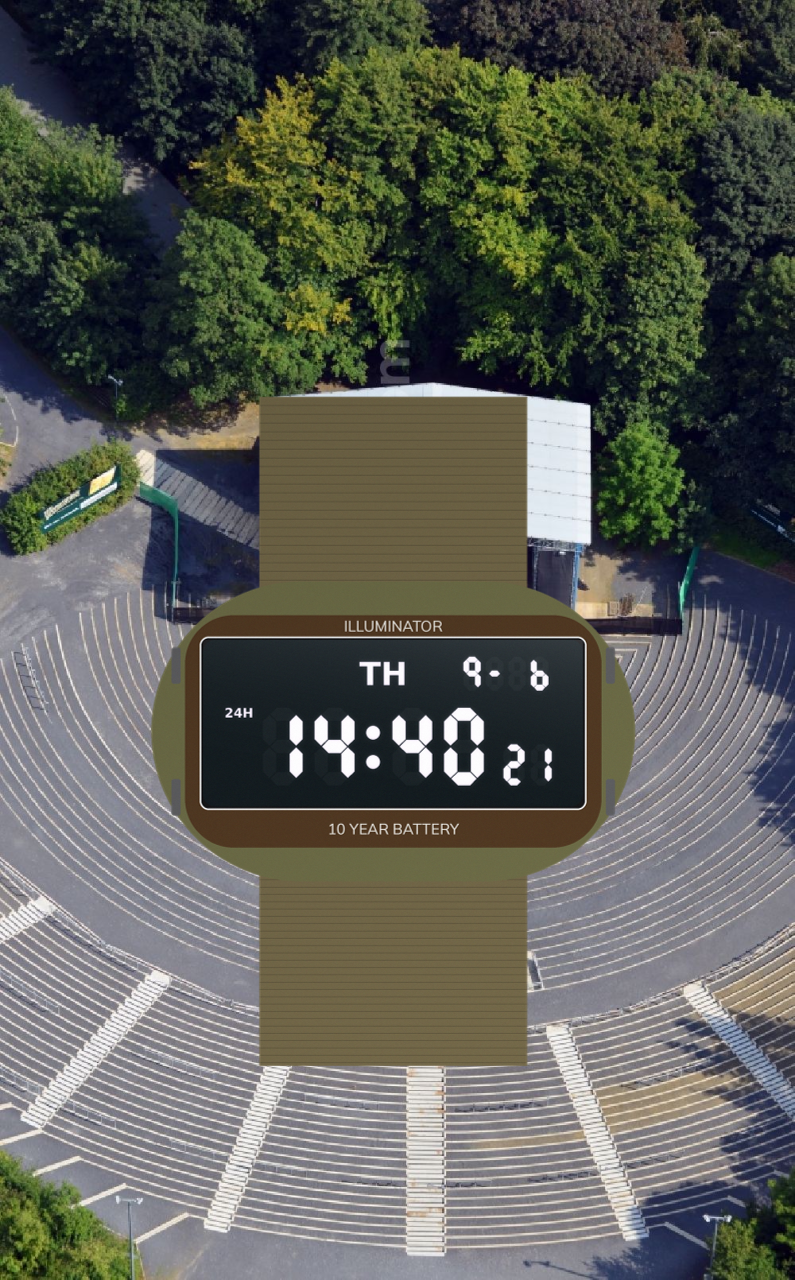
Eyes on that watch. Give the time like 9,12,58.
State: 14,40,21
